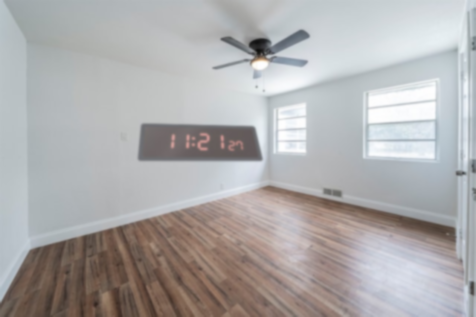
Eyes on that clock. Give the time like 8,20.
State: 11,21
